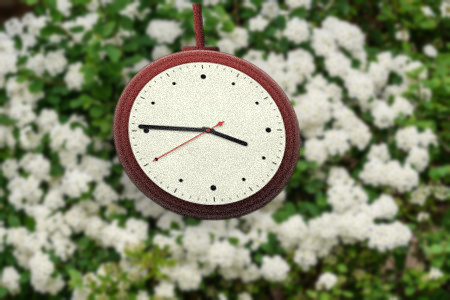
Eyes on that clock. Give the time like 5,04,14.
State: 3,45,40
